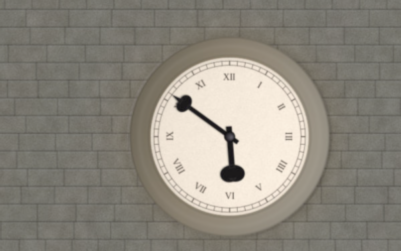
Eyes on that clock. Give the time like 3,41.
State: 5,51
